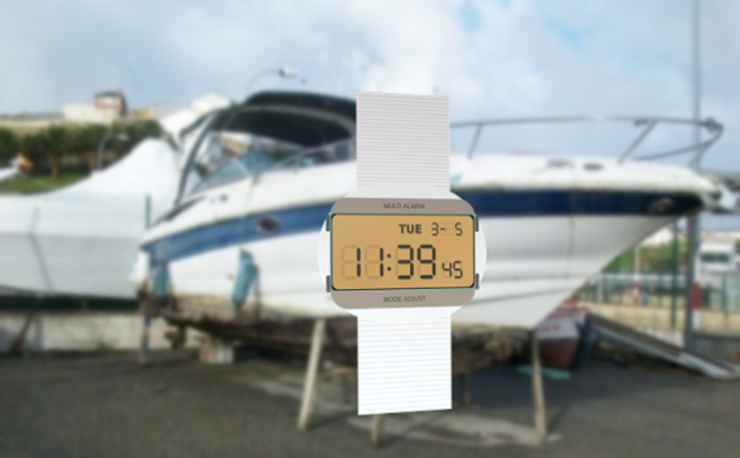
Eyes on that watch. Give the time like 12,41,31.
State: 11,39,45
